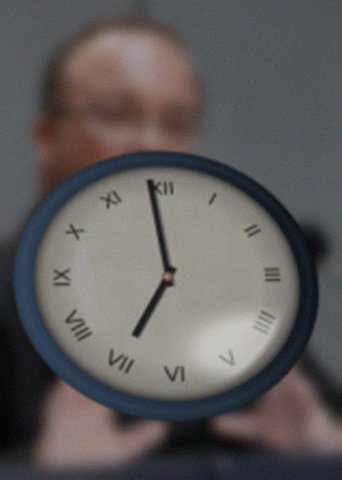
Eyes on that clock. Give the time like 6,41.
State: 6,59
